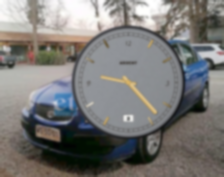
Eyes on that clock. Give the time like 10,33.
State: 9,23
